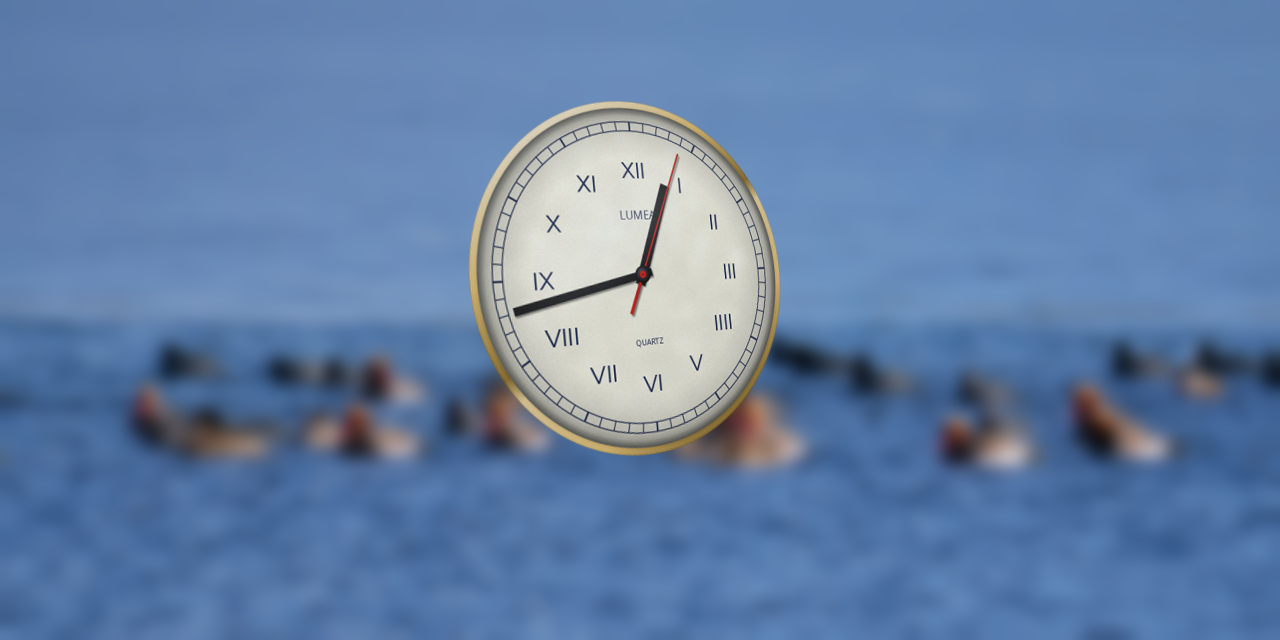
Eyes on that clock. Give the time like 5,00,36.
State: 12,43,04
